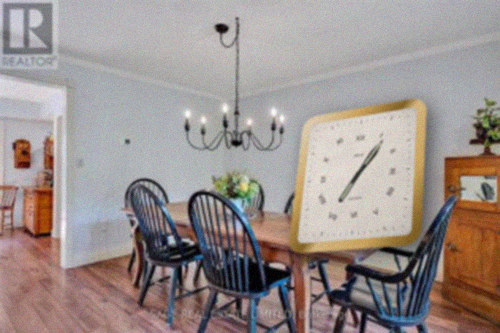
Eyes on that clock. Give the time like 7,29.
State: 7,06
